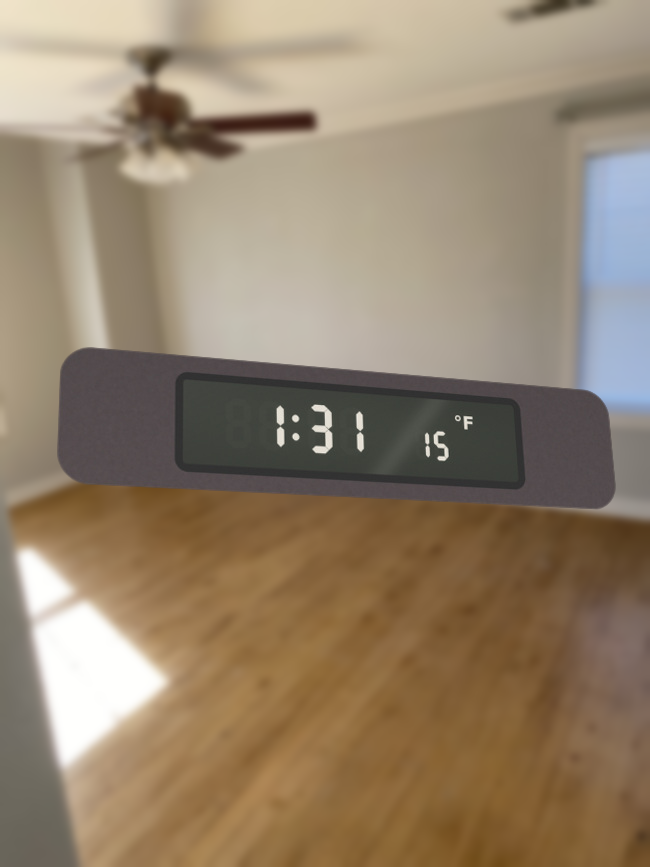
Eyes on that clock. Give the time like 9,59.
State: 1,31
